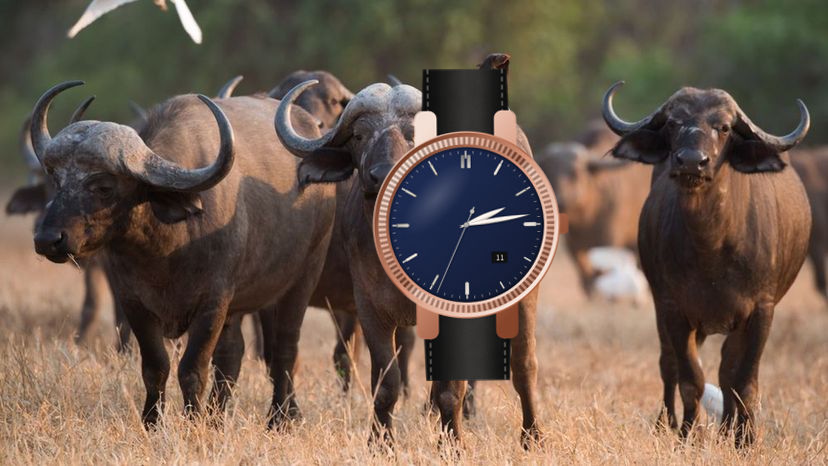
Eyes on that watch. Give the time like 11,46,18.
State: 2,13,34
